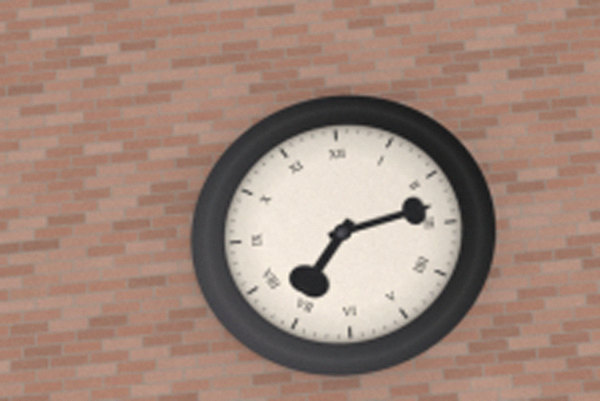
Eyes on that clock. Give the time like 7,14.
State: 7,13
